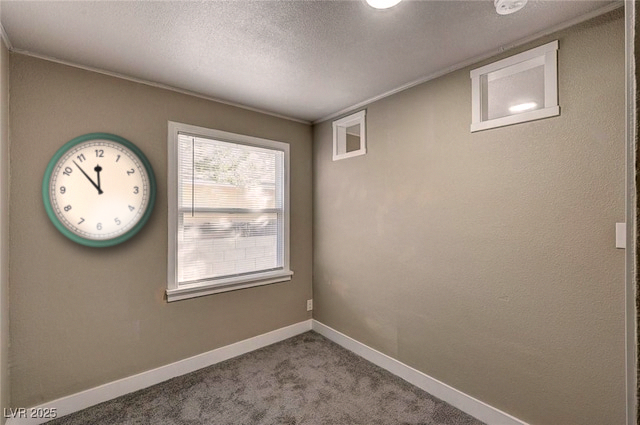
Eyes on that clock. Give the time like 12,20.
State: 11,53
